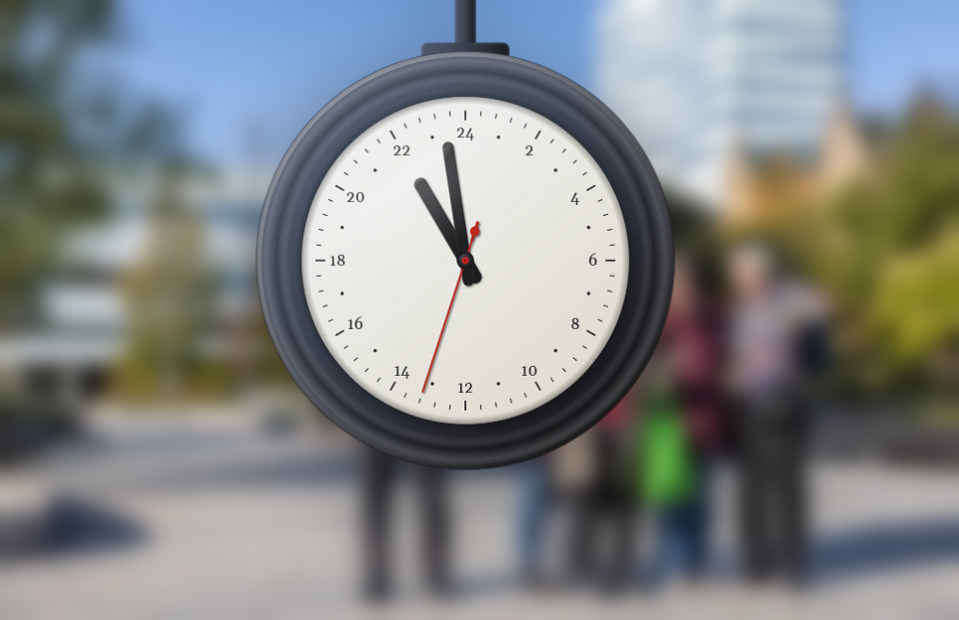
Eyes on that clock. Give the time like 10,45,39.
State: 21,58,33
